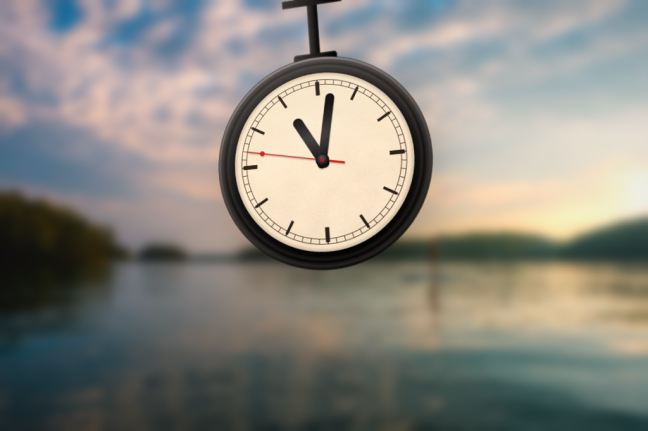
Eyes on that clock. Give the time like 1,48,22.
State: 11,01,47
